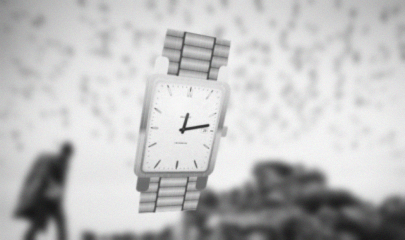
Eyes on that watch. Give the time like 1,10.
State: 12,13
